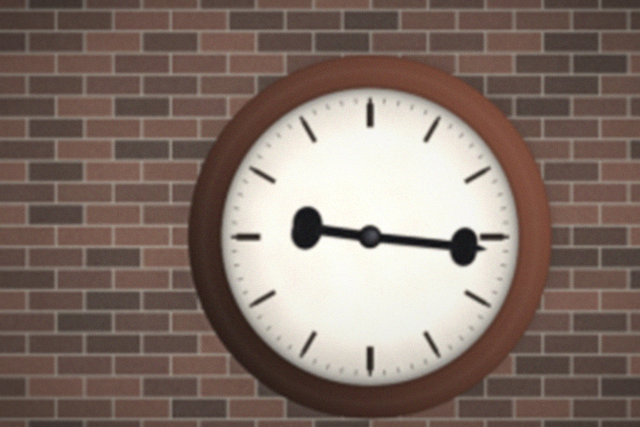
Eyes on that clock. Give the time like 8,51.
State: 9,16
